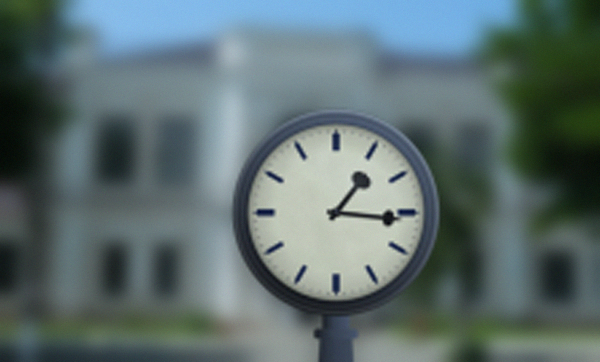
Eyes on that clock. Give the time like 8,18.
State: 1,16
